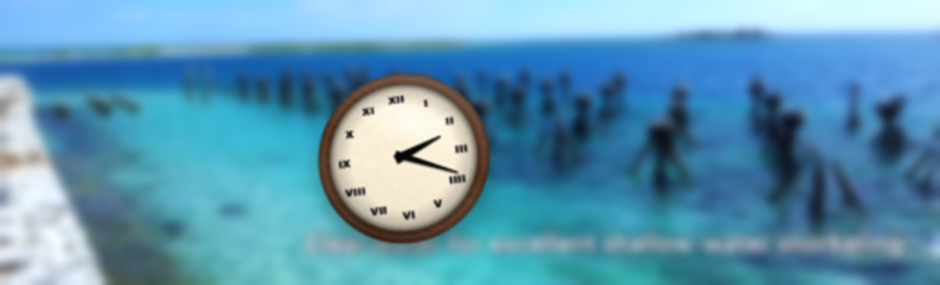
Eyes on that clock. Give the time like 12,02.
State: 2,19
